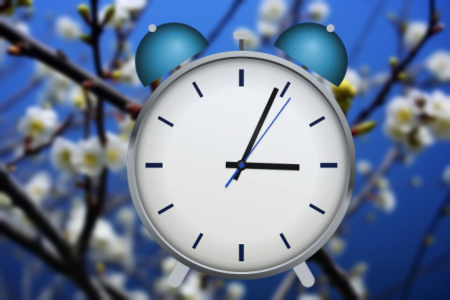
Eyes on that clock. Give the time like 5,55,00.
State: 3,04,06
